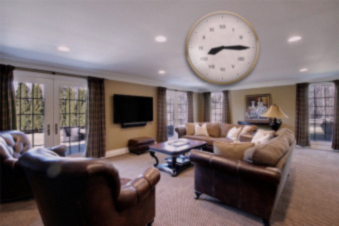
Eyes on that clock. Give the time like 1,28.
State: 8,15
